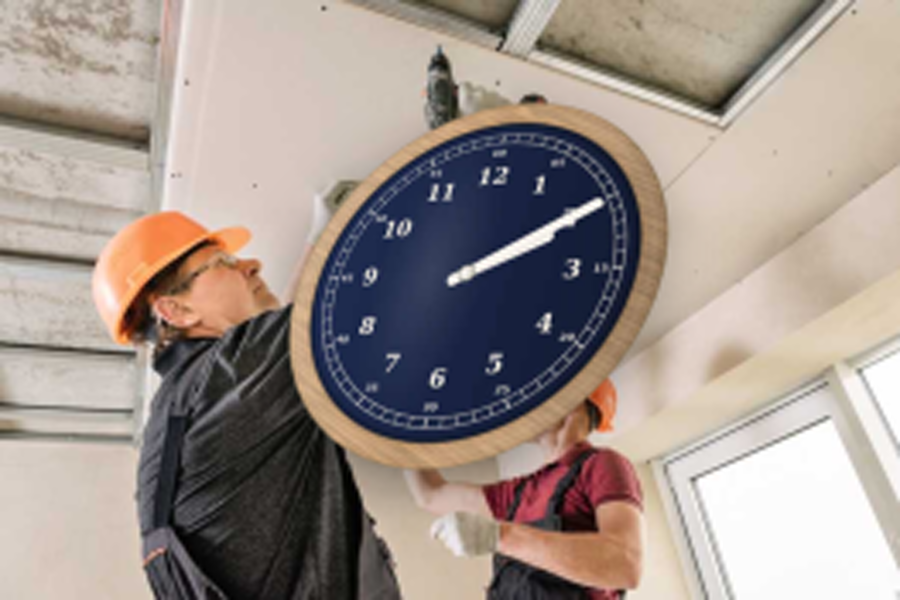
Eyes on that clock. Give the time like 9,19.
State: 2,10
